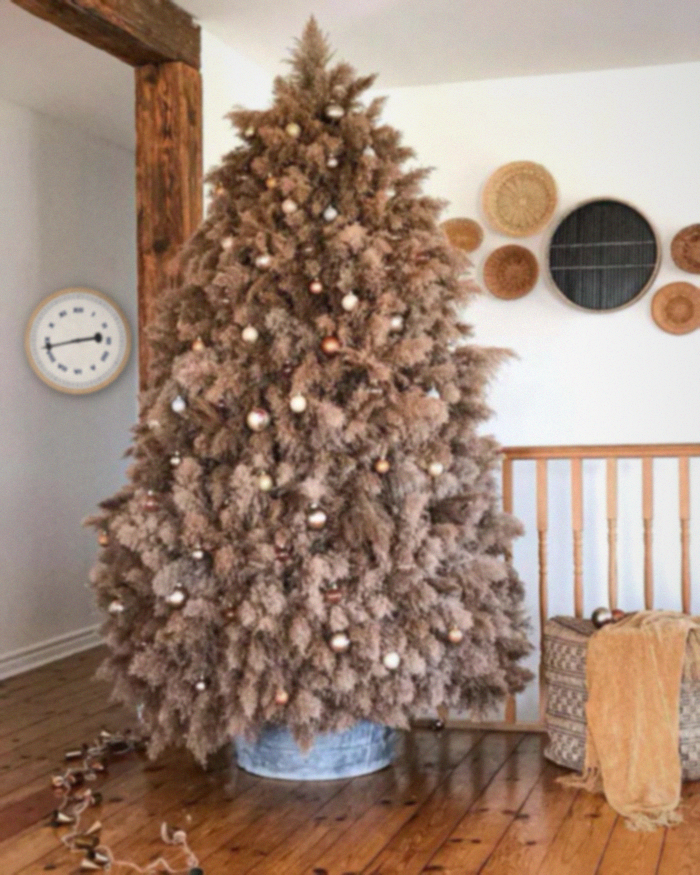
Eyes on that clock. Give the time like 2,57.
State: 2,43
